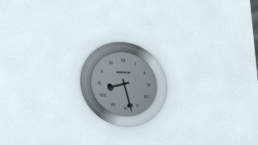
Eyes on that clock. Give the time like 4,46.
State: 8,28
